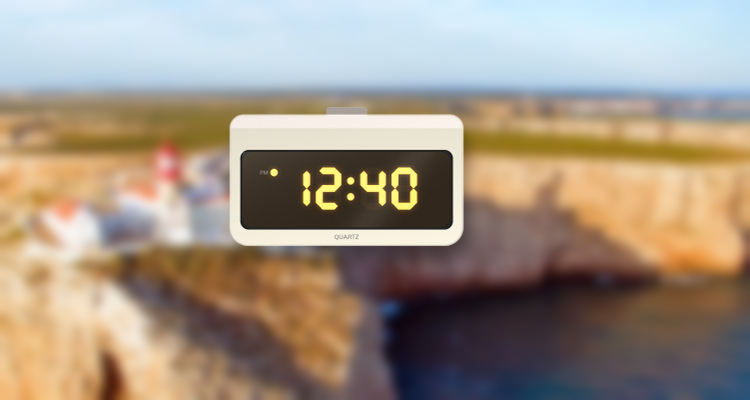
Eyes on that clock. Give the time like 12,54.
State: 12,40
